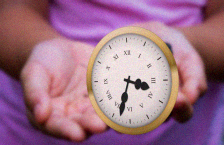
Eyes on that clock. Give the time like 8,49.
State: 3,33
